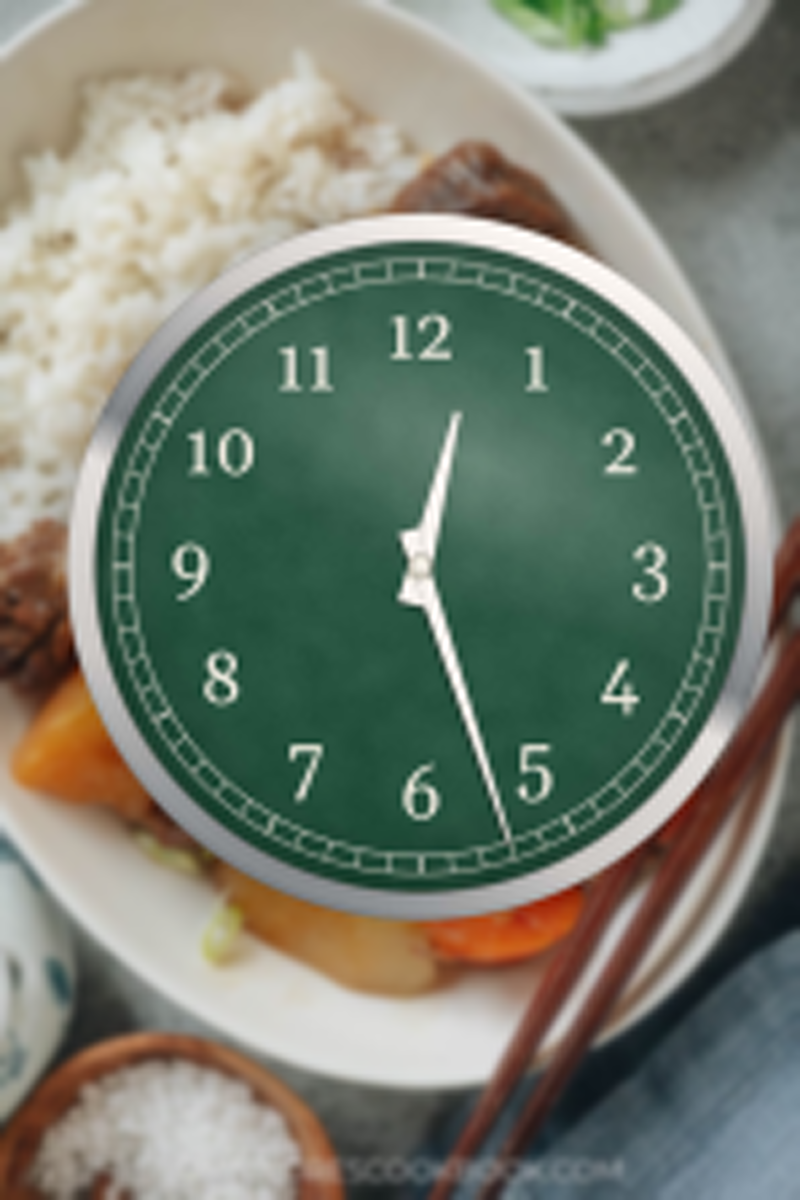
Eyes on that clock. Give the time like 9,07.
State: 12,27
